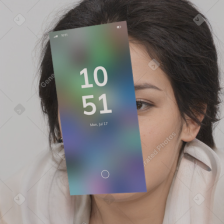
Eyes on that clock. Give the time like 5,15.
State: 10,51
